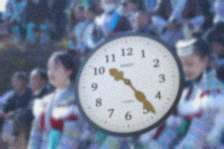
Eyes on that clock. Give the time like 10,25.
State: 10,24
